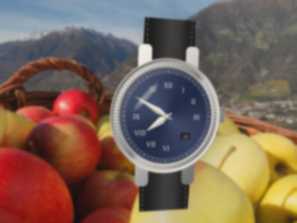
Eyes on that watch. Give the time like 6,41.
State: 7,50
